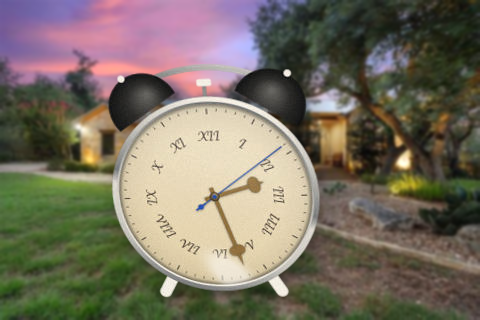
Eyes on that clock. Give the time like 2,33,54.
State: 2,27,09
